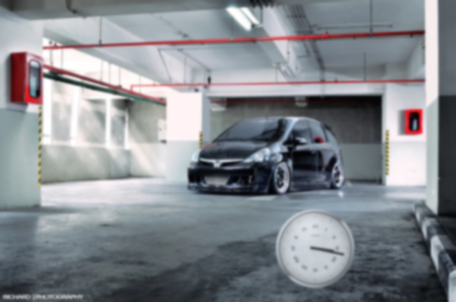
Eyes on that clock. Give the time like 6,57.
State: 3,17
